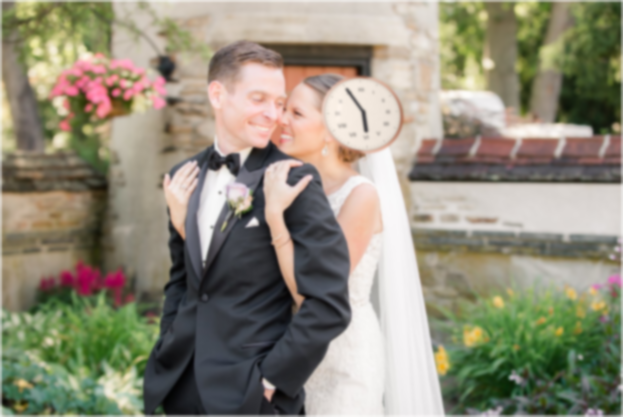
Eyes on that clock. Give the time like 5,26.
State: 5,55
